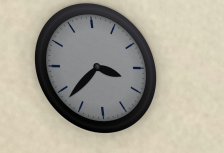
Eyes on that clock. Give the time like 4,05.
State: 3,38
